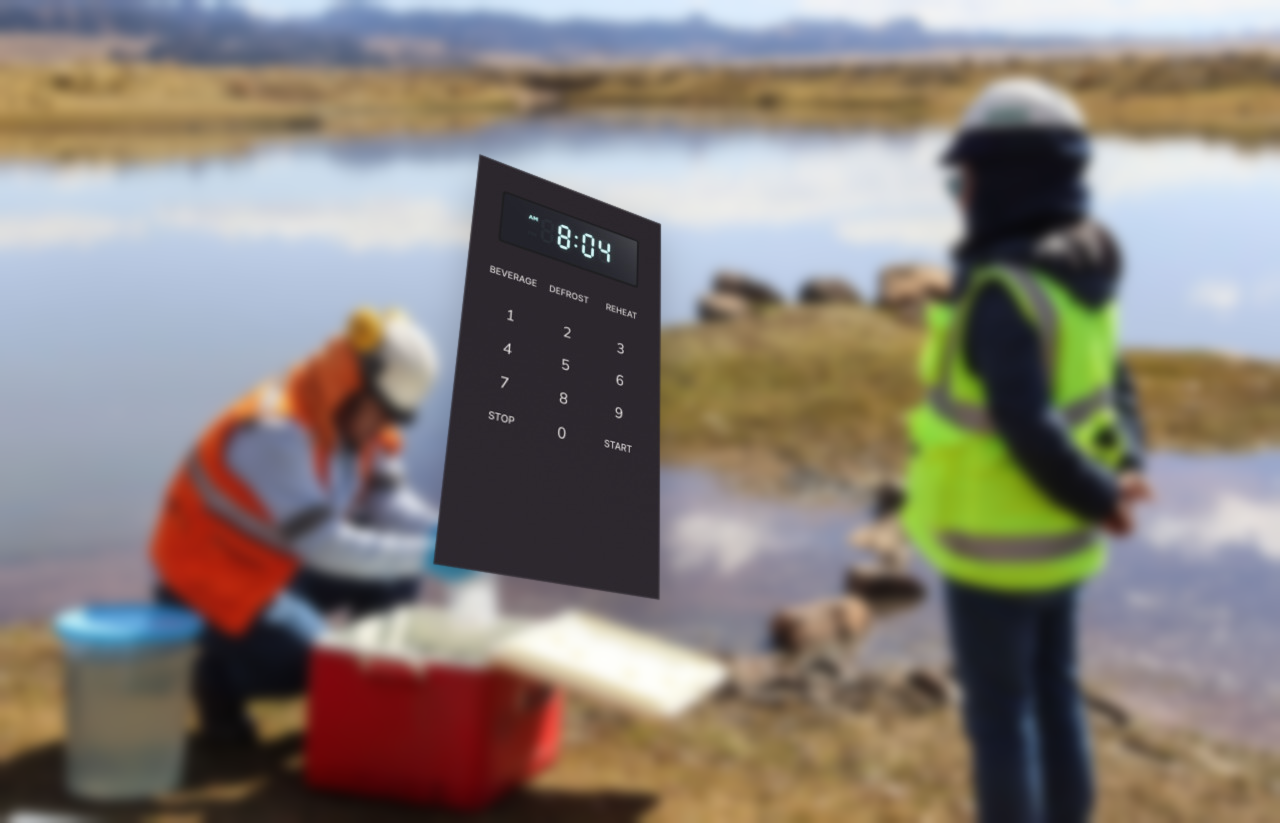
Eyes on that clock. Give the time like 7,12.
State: 8,04
